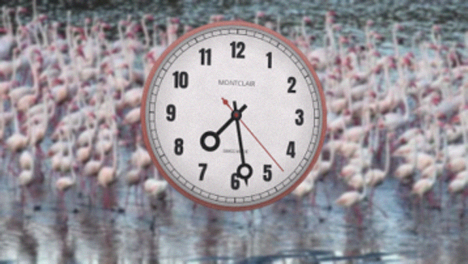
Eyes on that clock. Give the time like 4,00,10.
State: 7,28,23
